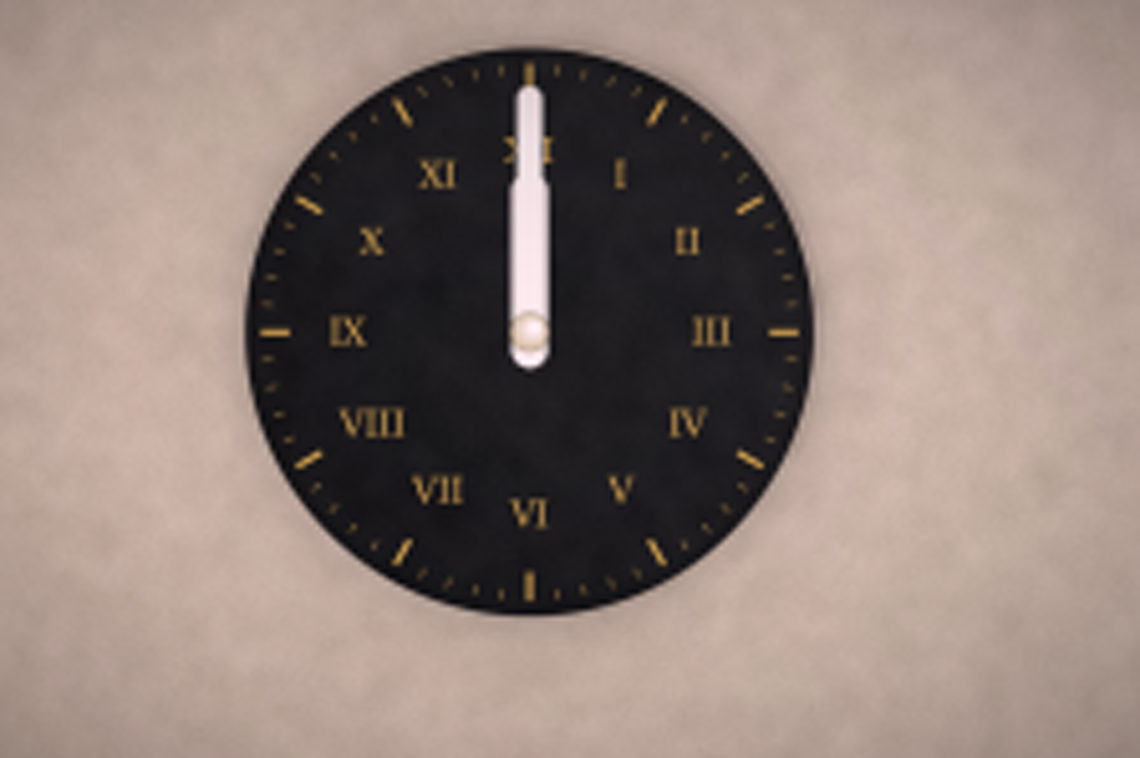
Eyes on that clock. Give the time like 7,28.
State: 12,00
